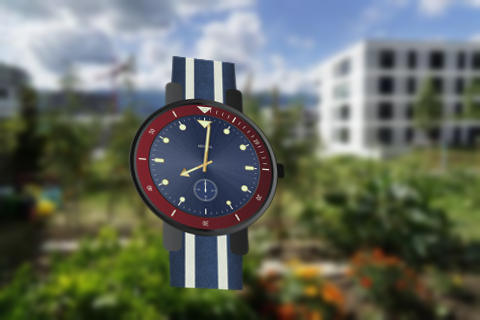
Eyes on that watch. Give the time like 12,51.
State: 8,01
